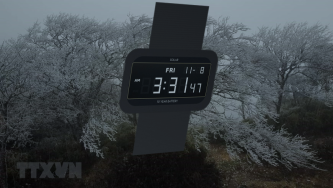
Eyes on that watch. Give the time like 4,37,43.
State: 3,31,47
